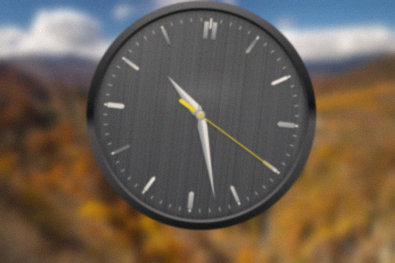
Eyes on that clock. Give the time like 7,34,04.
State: 10,27,20
